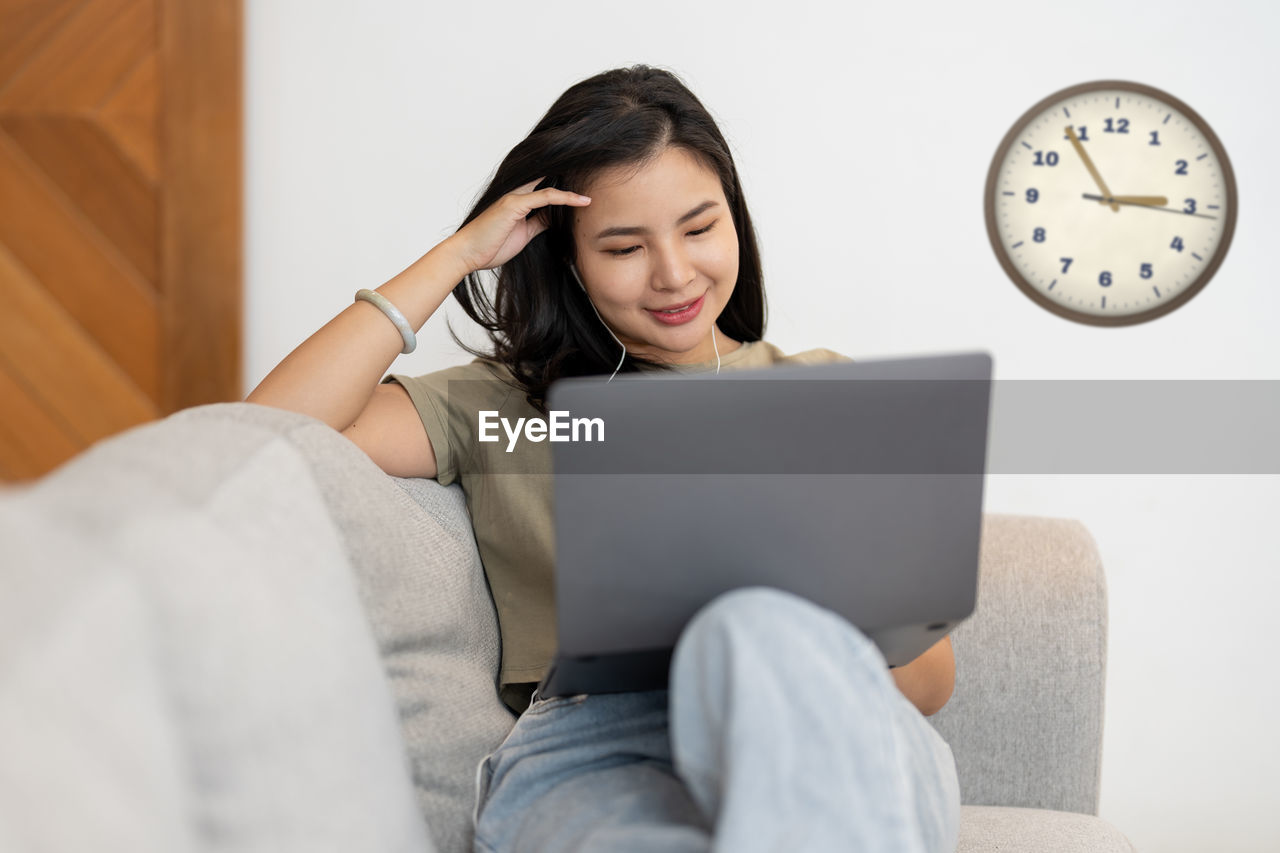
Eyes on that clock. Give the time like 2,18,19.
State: 2,54,16
